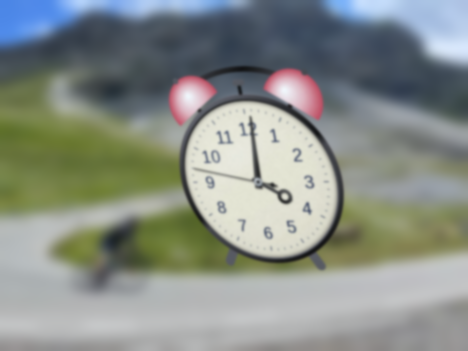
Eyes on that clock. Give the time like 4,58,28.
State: 4,00,47
